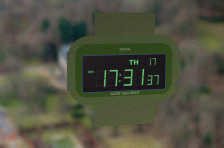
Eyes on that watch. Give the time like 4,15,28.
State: 17,31,37
